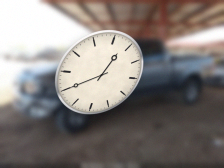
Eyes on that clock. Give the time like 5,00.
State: 12,40
